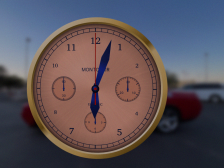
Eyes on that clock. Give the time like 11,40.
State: 6,03
